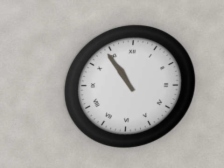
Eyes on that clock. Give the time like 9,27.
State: 10,54
